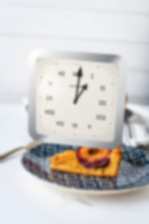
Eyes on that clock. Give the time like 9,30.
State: 1,01
